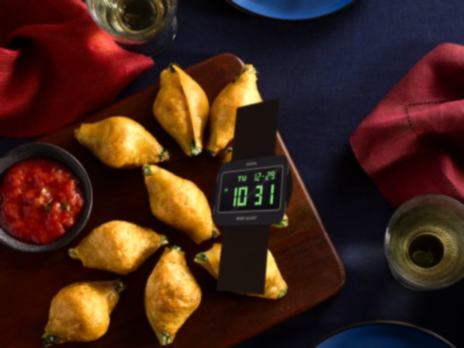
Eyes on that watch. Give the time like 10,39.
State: 10,31
